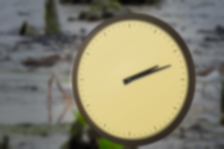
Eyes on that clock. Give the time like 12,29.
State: 2,12
